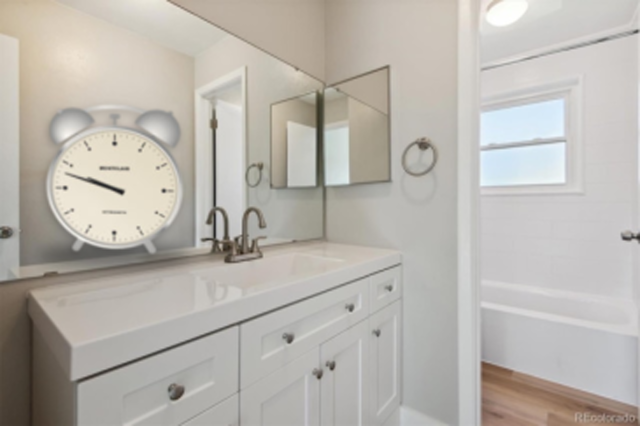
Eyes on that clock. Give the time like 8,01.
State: 9,48
